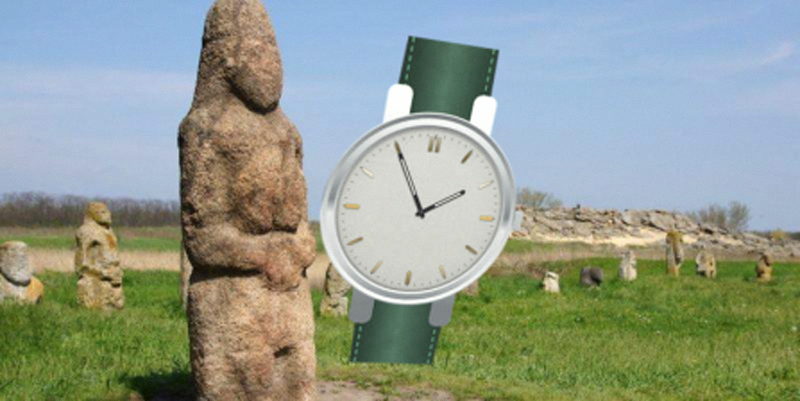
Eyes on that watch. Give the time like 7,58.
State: 1,55
